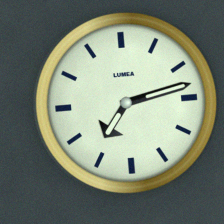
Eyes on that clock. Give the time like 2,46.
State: 7,13
